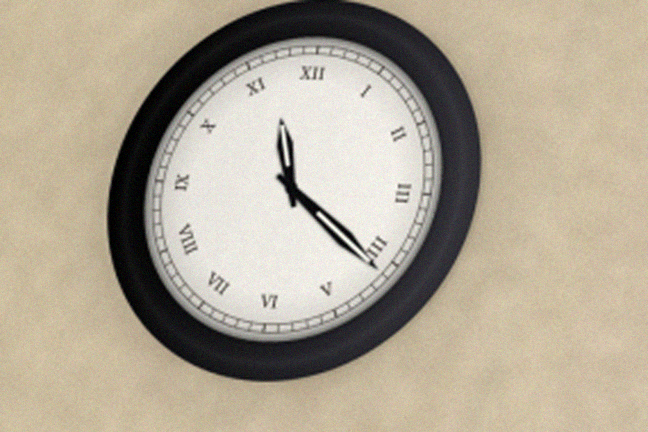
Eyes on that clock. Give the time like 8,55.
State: 11,21
